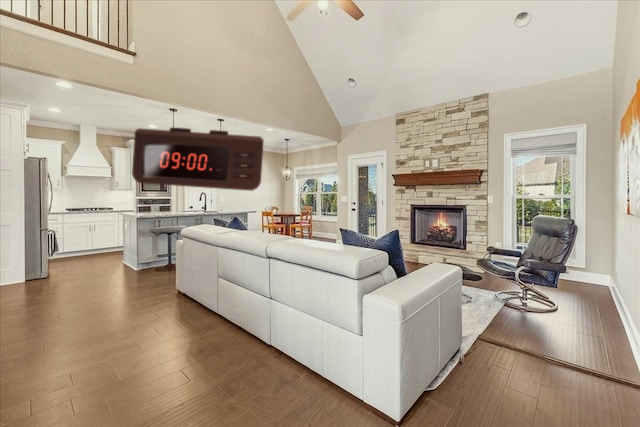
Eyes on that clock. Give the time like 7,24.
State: 9,00
